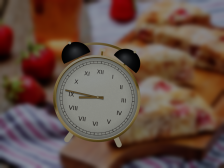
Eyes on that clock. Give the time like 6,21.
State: 8,46
